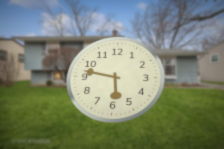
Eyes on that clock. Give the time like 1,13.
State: 5,47
